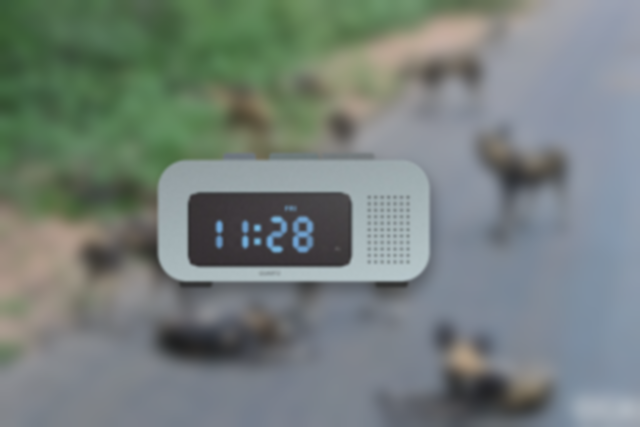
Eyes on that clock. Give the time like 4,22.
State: 11,28
